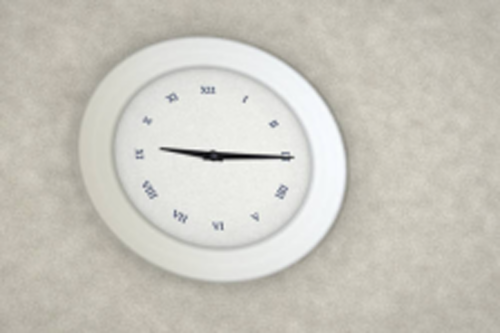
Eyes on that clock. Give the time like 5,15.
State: 9,15
